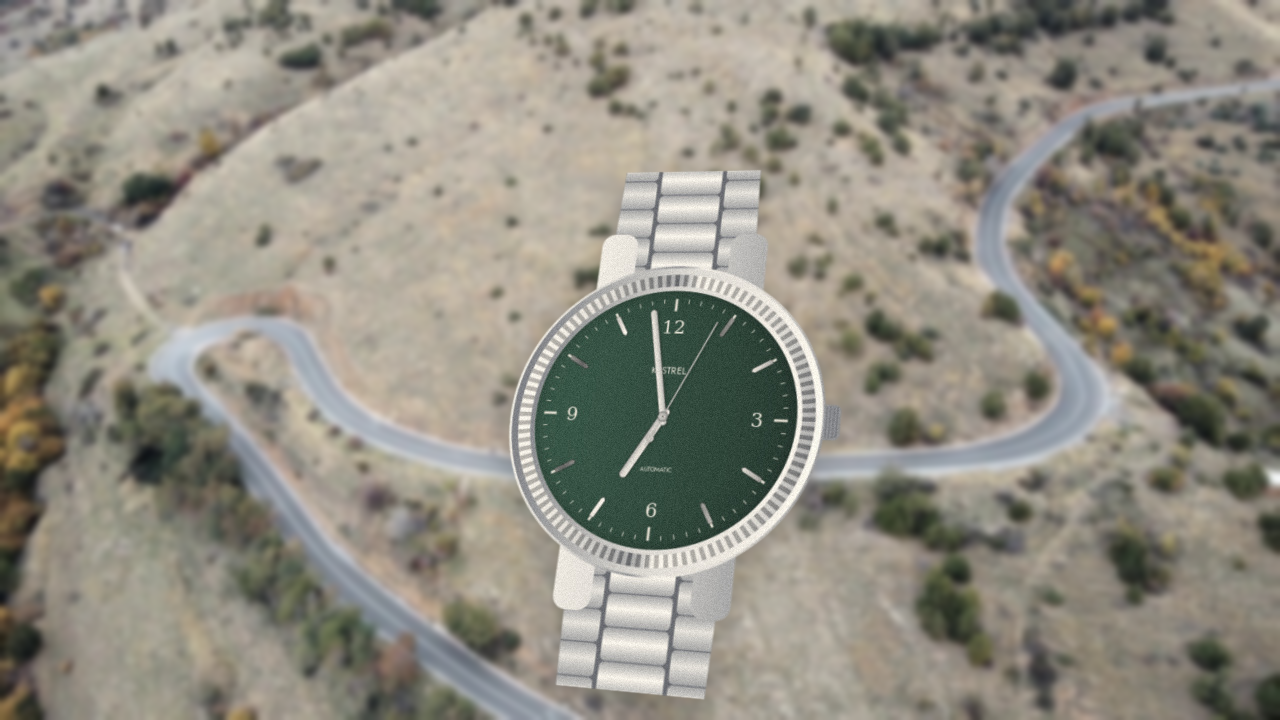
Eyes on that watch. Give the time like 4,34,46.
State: 6,58,04
